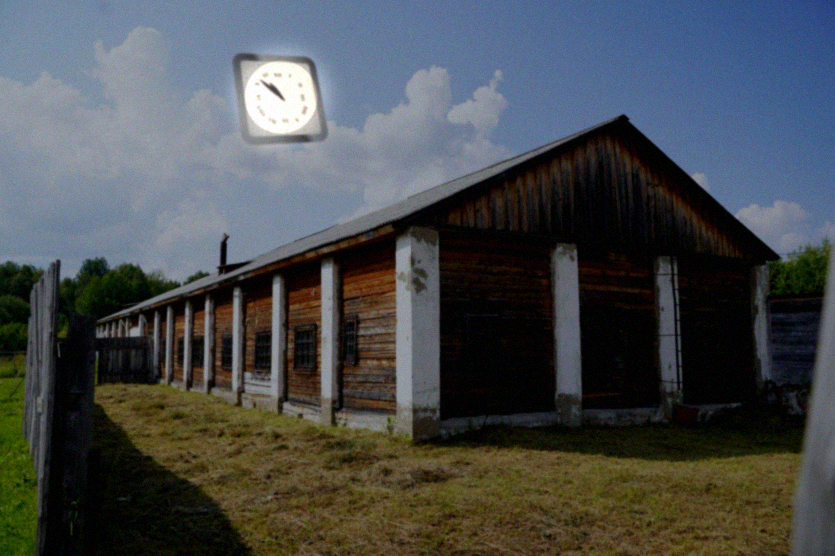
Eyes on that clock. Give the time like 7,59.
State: 10,52
